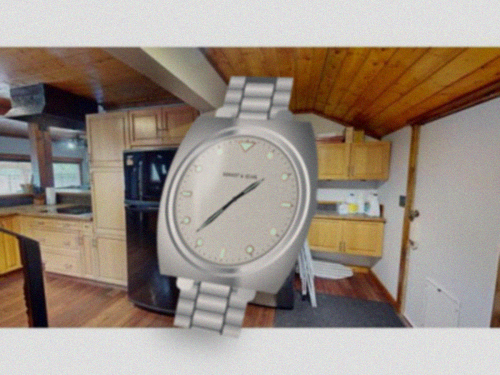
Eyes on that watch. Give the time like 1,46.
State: 1,37
